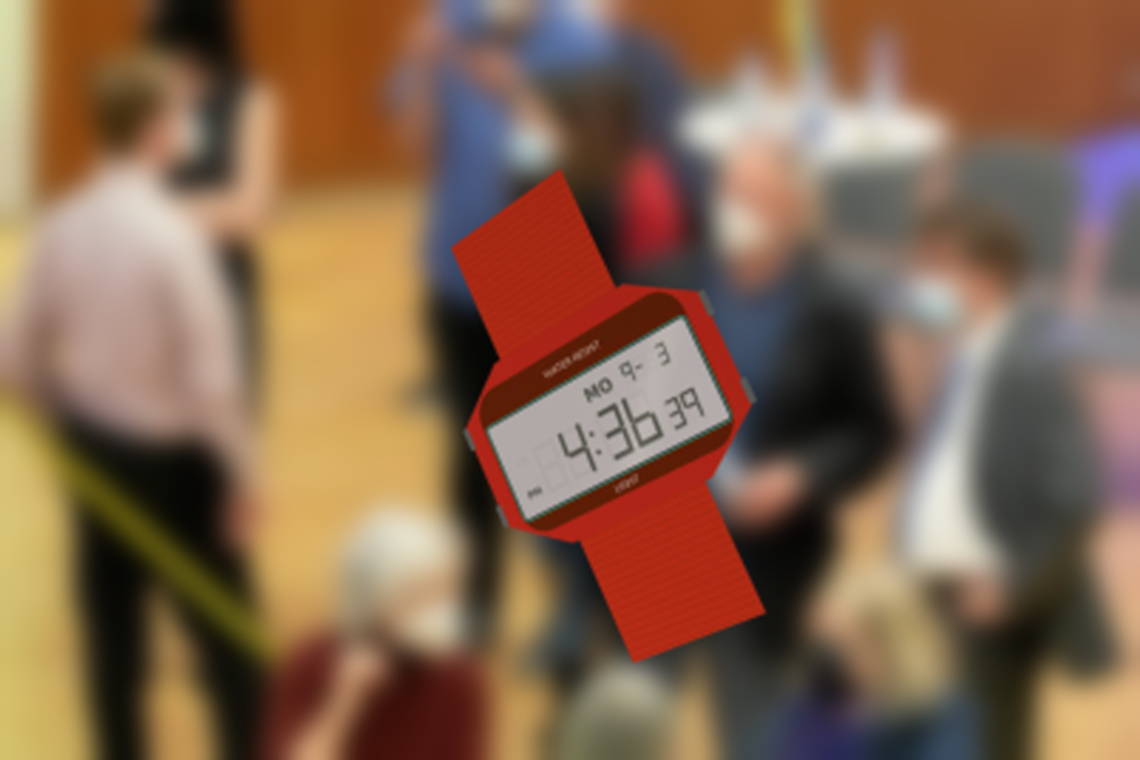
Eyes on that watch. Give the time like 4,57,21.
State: 4,36,39
